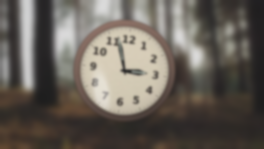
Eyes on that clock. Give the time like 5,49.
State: 2,57
